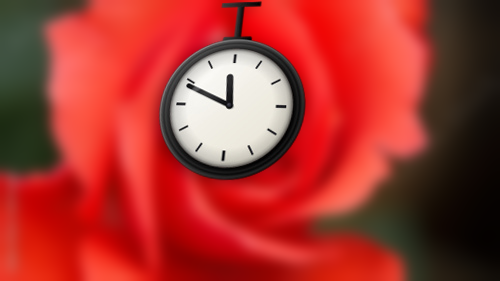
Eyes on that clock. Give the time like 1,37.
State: 11,49
